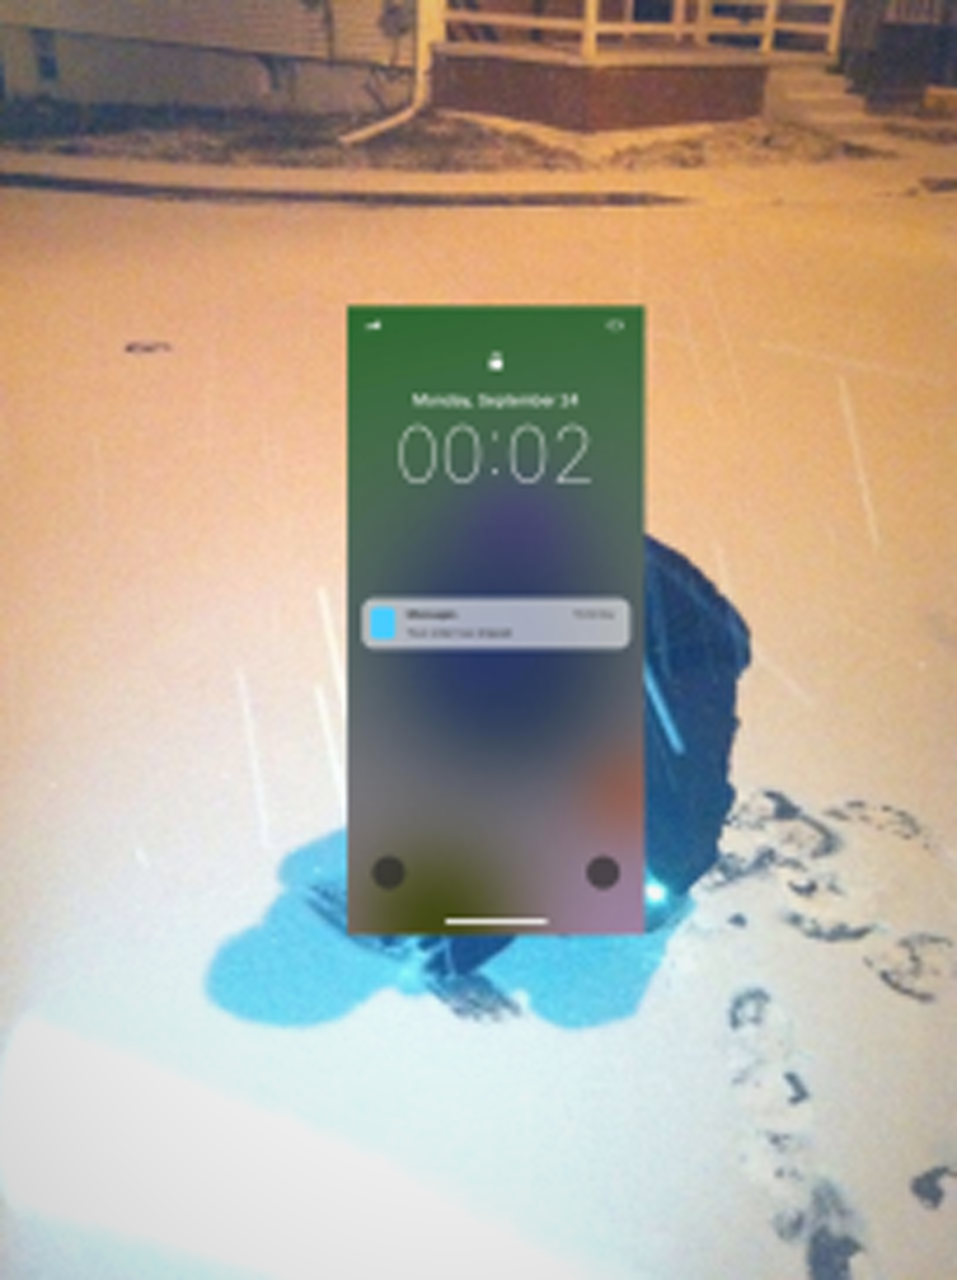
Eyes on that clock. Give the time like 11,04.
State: 0,02
